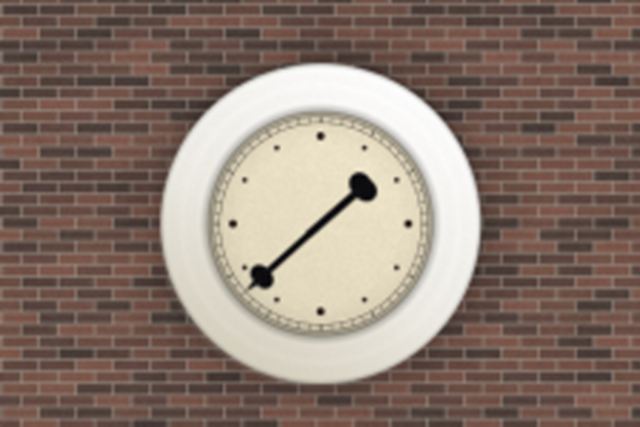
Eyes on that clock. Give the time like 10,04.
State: 1,38
